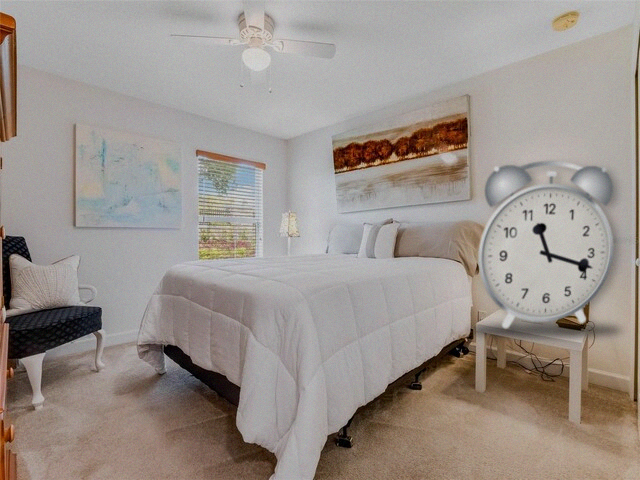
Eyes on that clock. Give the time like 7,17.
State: 11,18
